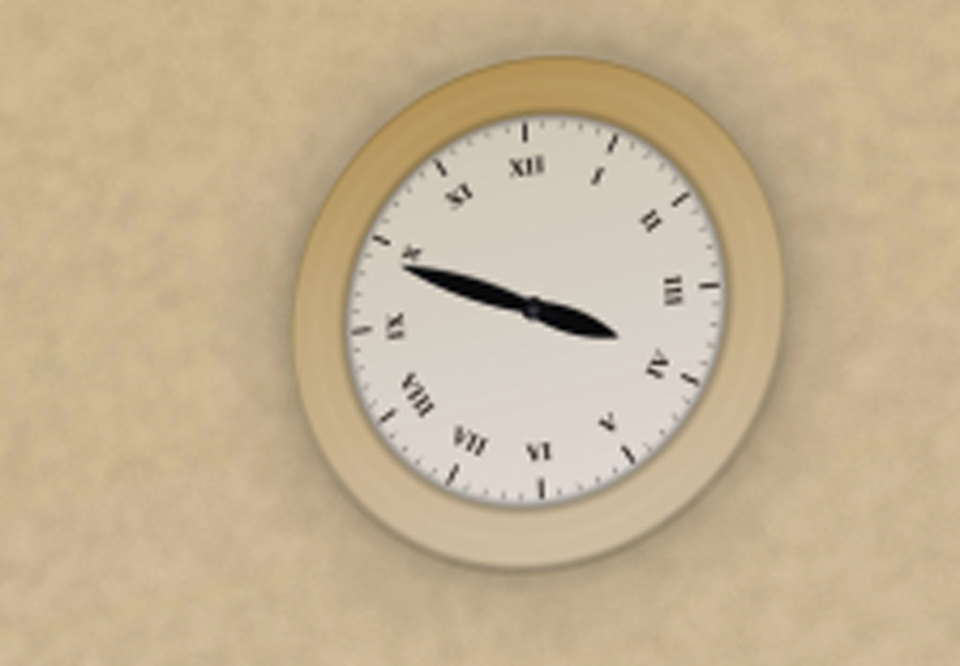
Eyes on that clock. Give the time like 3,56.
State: 3,49
